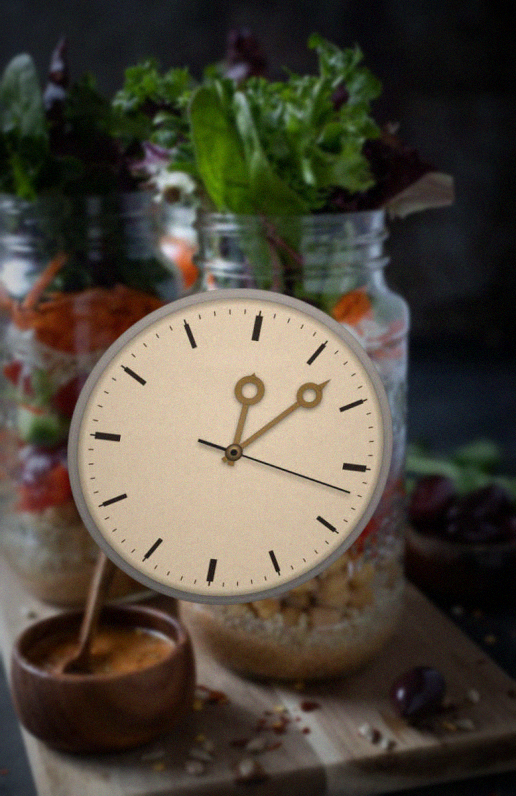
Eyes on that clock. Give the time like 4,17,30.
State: 12,07,17
